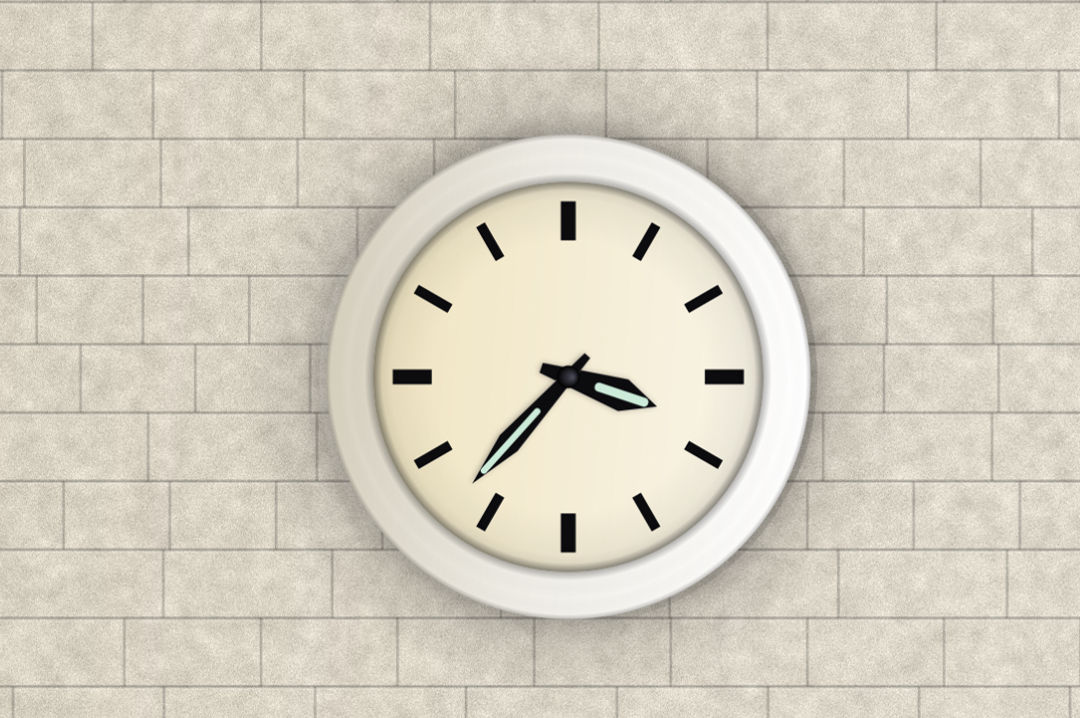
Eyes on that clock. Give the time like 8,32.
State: 3,37
